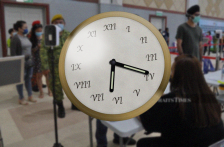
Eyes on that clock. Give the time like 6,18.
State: 6,19
